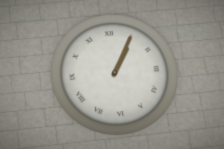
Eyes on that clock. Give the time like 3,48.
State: 1,05
